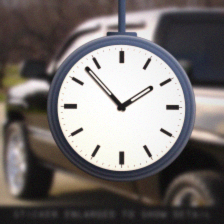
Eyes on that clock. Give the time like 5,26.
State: 1,53
